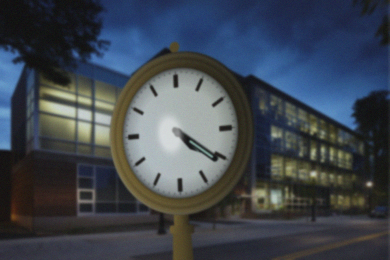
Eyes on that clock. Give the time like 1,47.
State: 4,21
